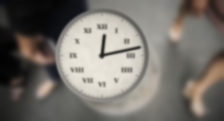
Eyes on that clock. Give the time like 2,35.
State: 12,13
